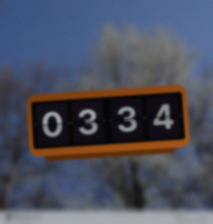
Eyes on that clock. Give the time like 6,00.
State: 3,34
